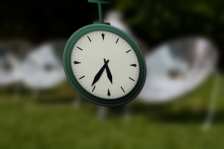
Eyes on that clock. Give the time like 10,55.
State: 5,36
